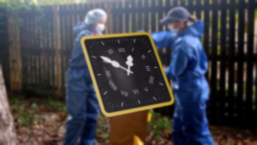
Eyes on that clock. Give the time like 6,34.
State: 12,51
